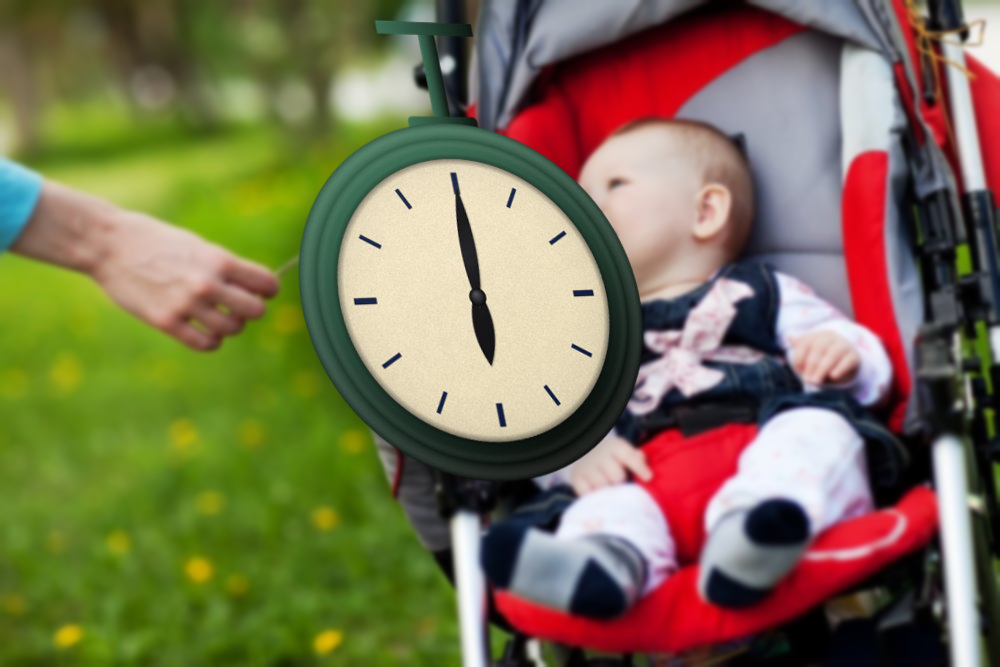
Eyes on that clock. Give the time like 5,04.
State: 6,00
